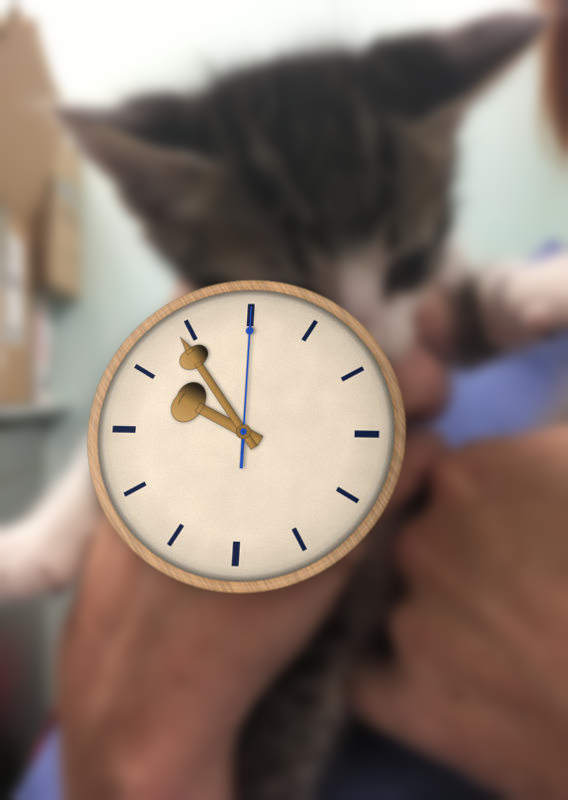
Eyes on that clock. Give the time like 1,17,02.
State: 9,54,00
